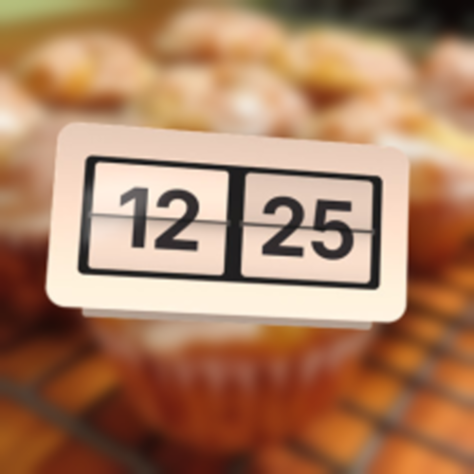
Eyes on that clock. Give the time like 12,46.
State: 12,25
